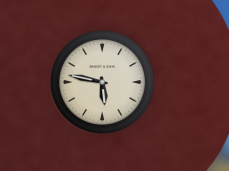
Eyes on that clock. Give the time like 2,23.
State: 5,47
